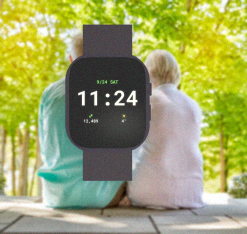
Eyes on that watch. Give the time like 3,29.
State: 11,24
